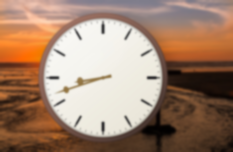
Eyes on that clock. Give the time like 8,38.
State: 8,42
